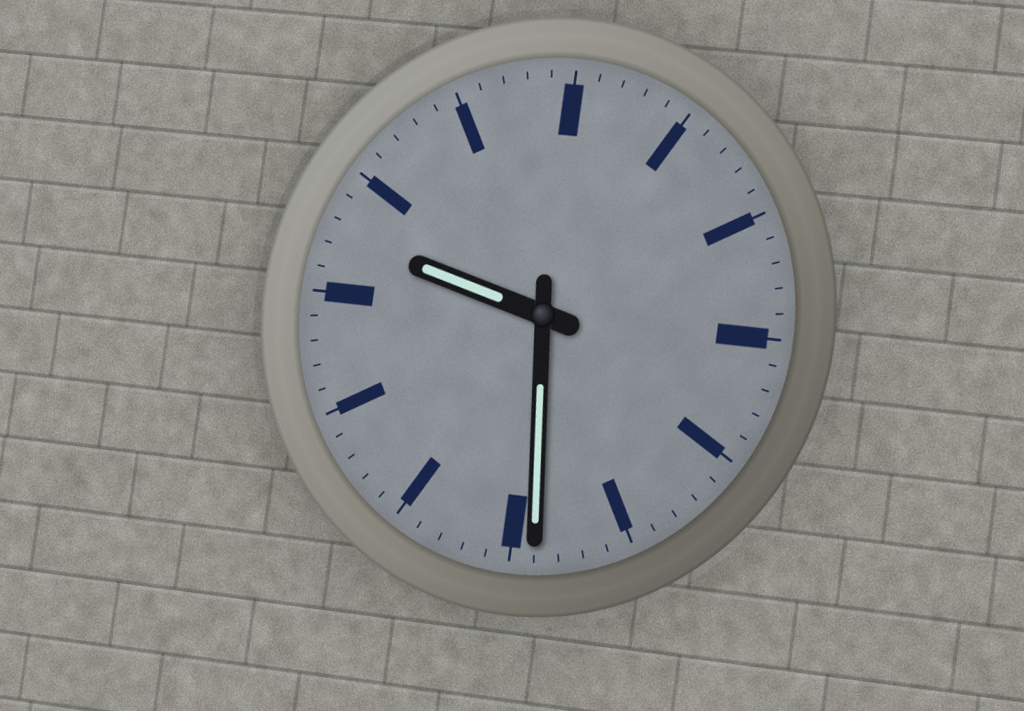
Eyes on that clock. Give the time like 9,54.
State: 9,29
